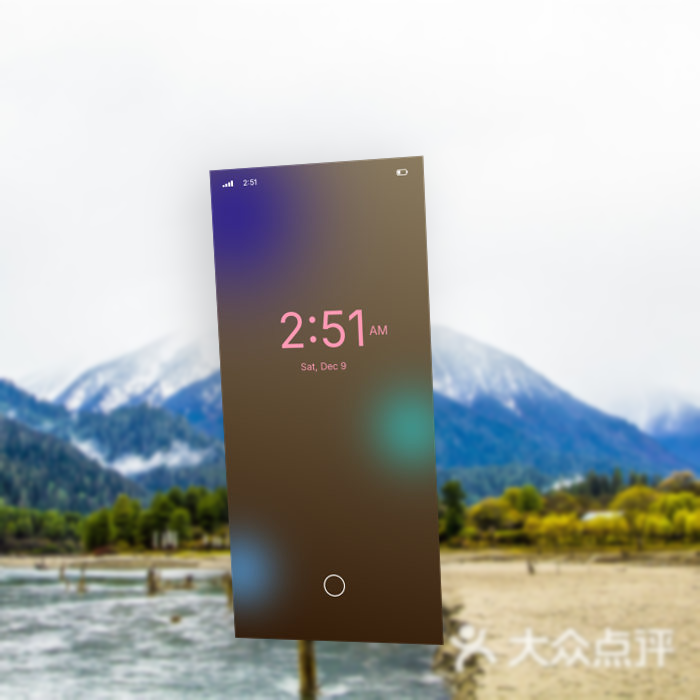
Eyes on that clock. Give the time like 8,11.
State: 2,51
